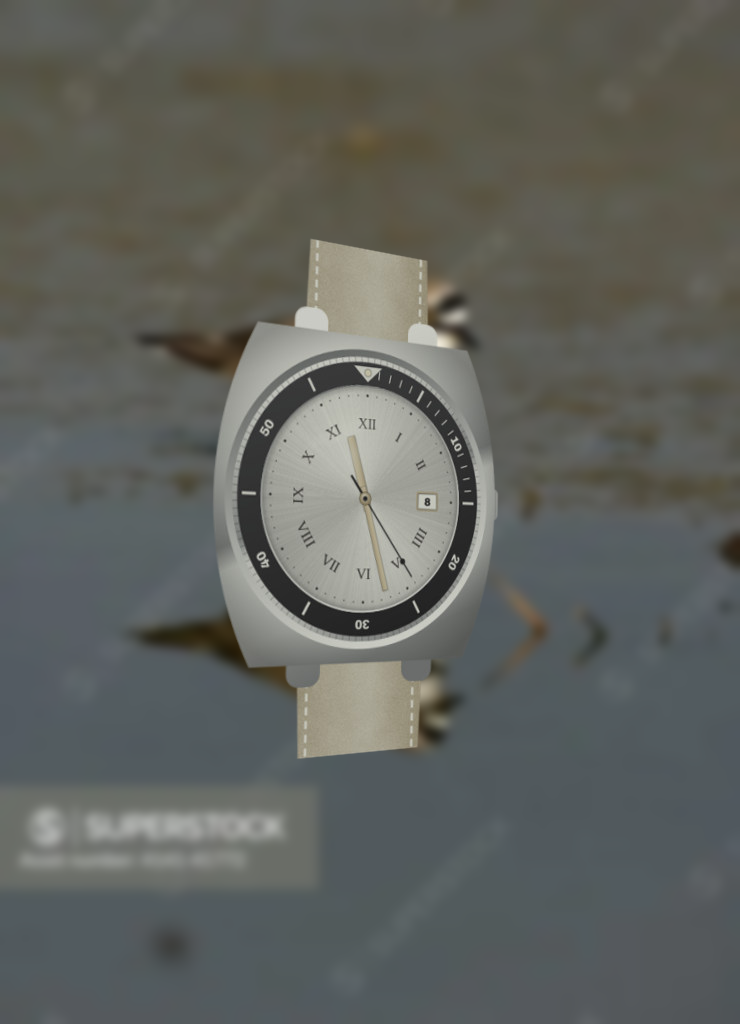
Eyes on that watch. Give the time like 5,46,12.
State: 11,27,24
